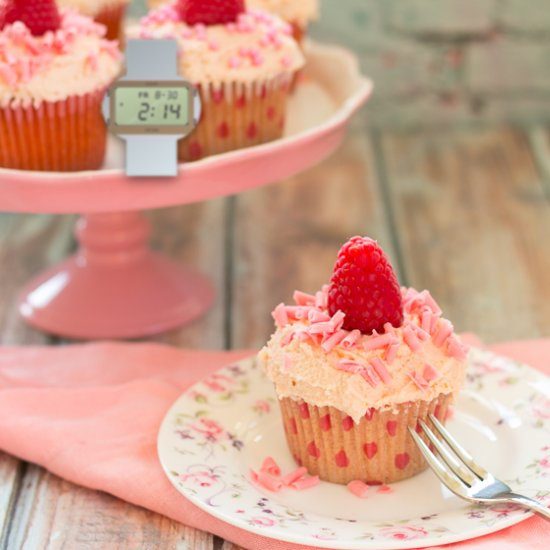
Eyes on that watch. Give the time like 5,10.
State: 2,14
